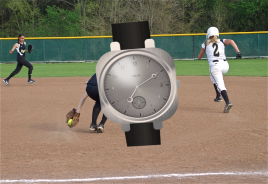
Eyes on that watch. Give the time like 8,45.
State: 7,10
